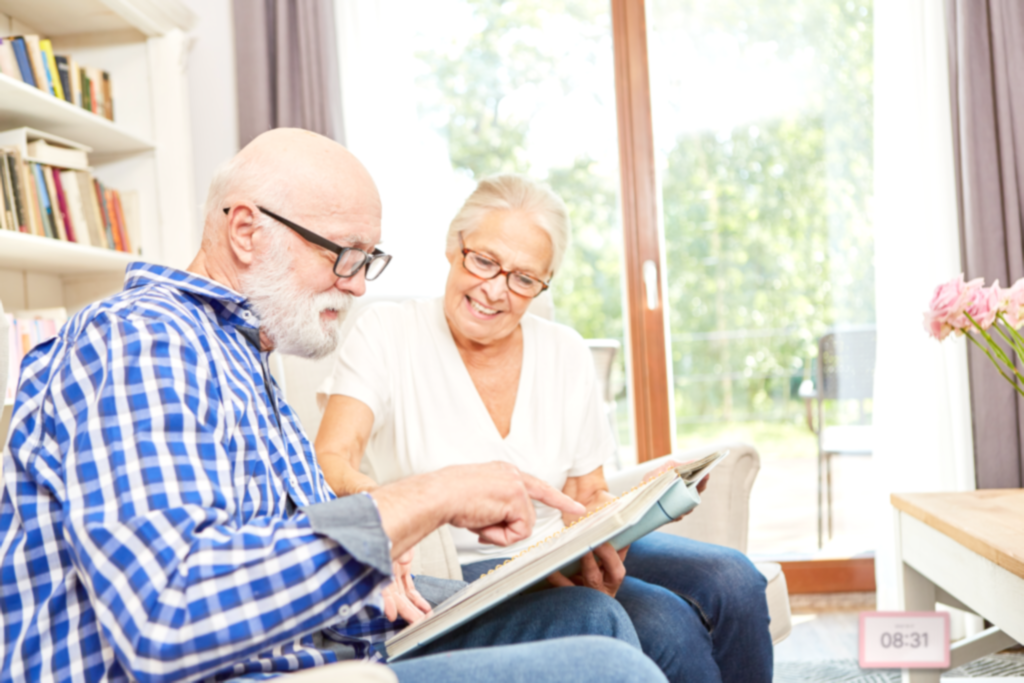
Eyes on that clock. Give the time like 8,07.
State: 8,31
